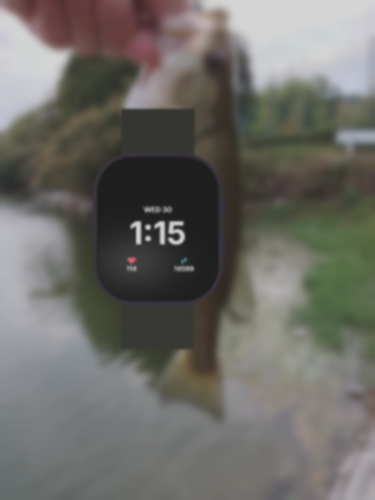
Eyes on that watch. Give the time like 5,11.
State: 1,15
